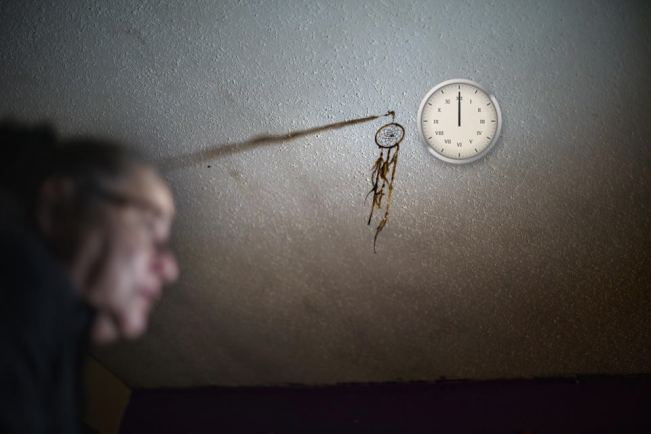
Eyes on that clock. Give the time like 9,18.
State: 12,00
